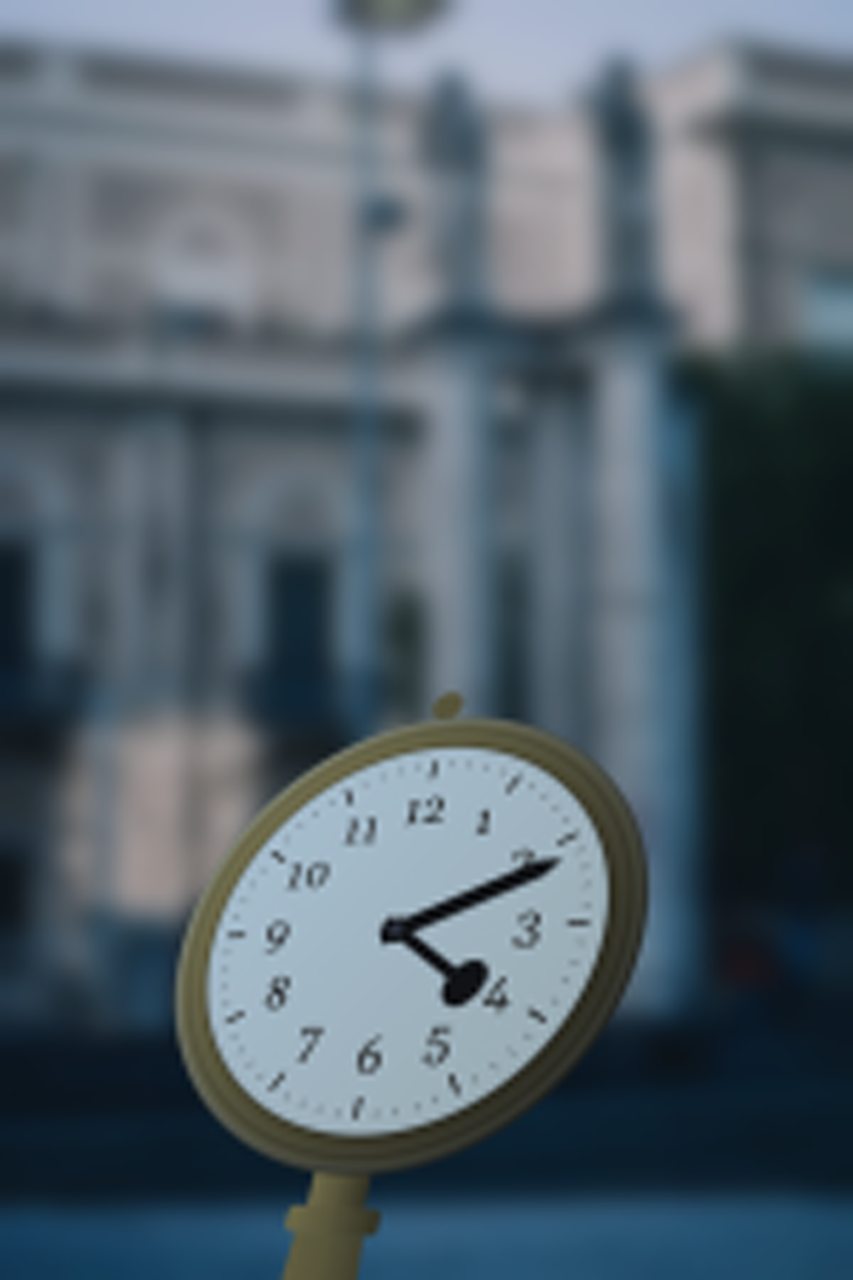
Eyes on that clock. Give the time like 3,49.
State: 4,11
